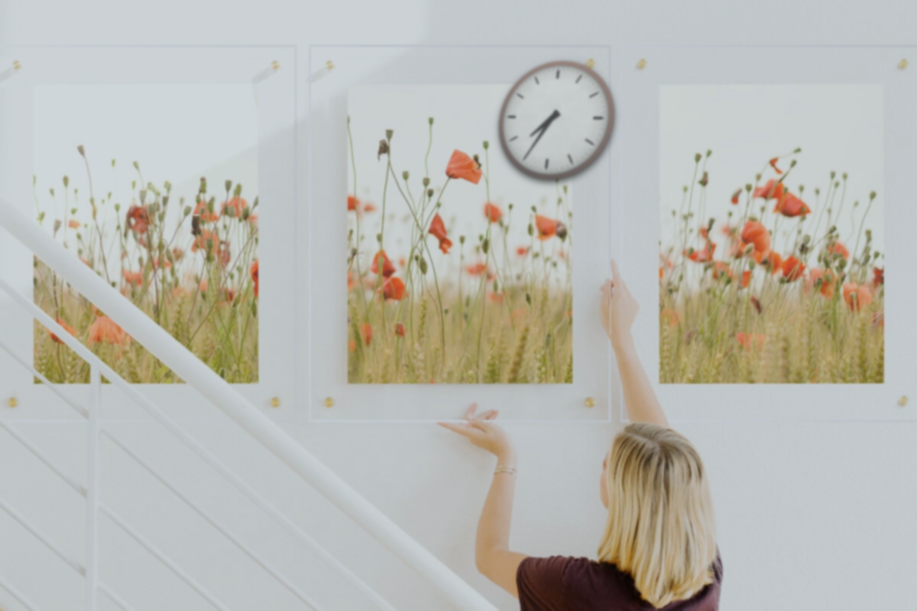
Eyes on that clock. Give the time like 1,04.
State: 7,35
